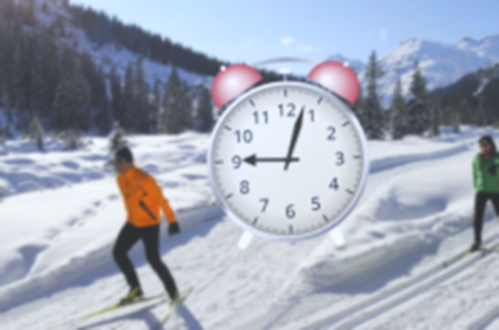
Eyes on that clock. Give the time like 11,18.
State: 9,03
